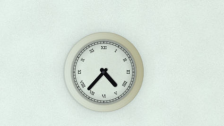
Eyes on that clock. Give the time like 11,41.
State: 4,37
